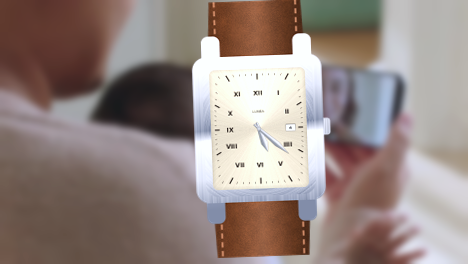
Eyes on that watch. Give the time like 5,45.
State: 5,22
